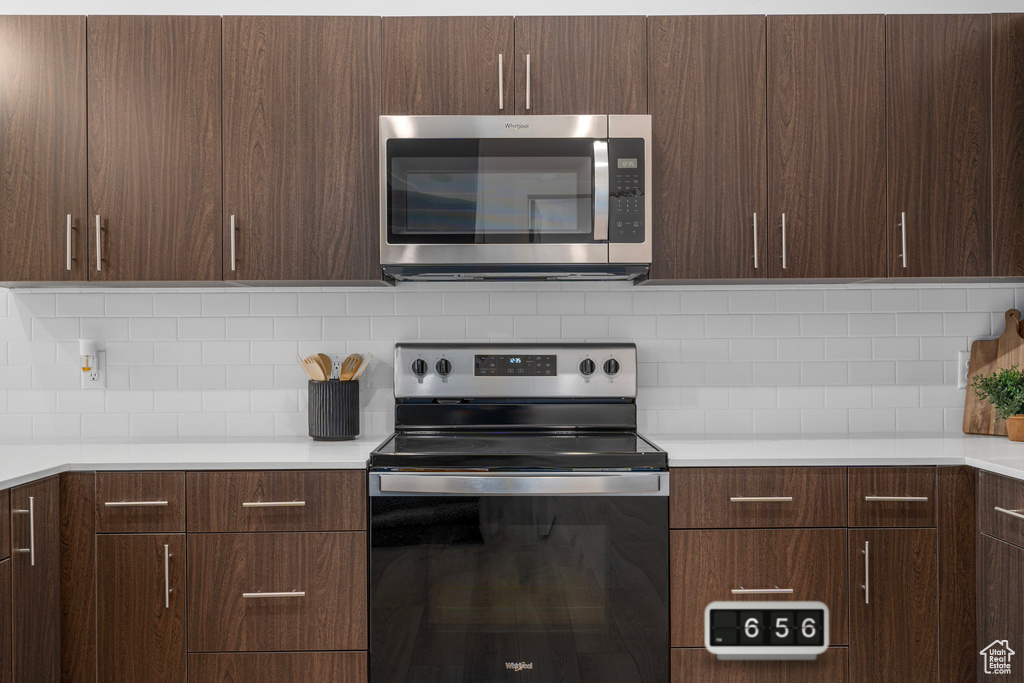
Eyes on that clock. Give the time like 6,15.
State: 6,56
